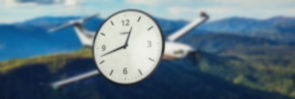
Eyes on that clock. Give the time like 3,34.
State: 12,42
